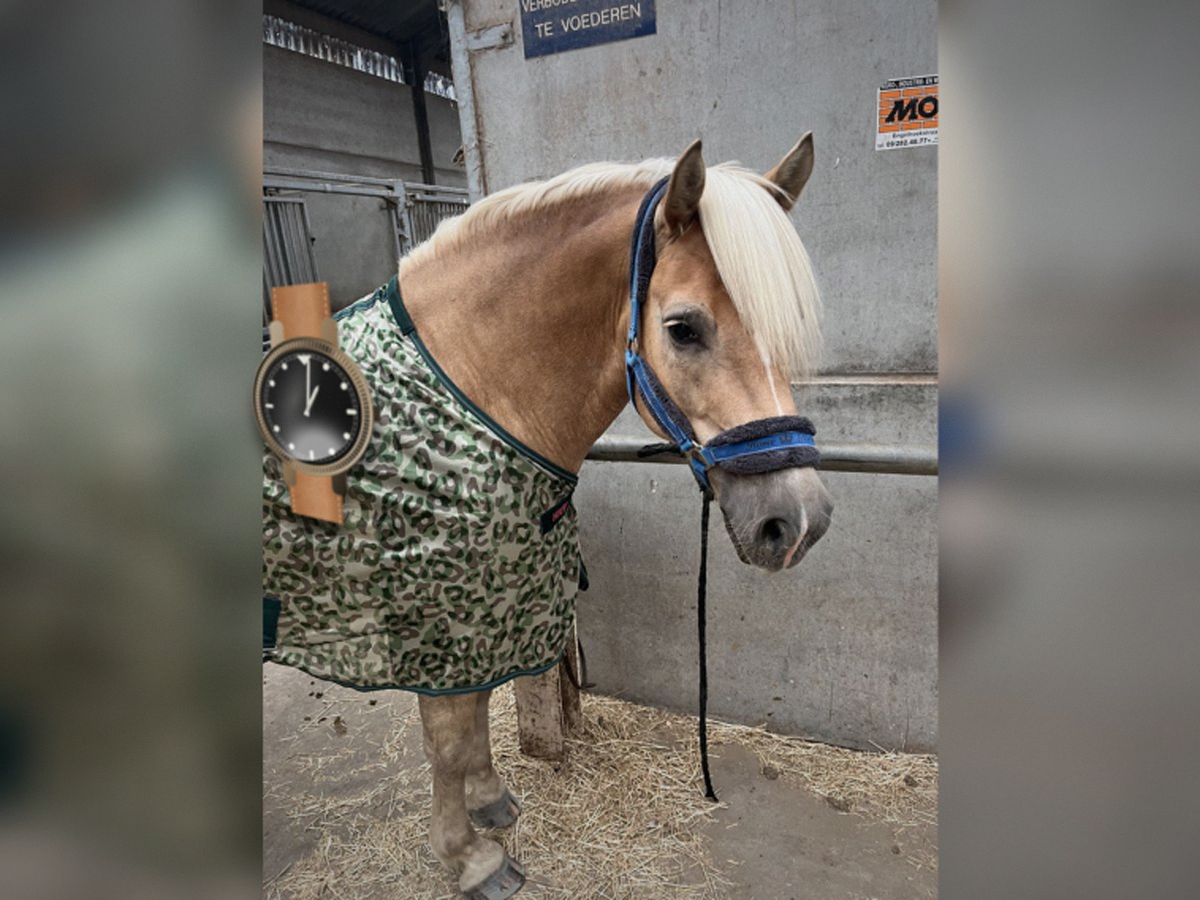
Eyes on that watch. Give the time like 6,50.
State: 1,01
